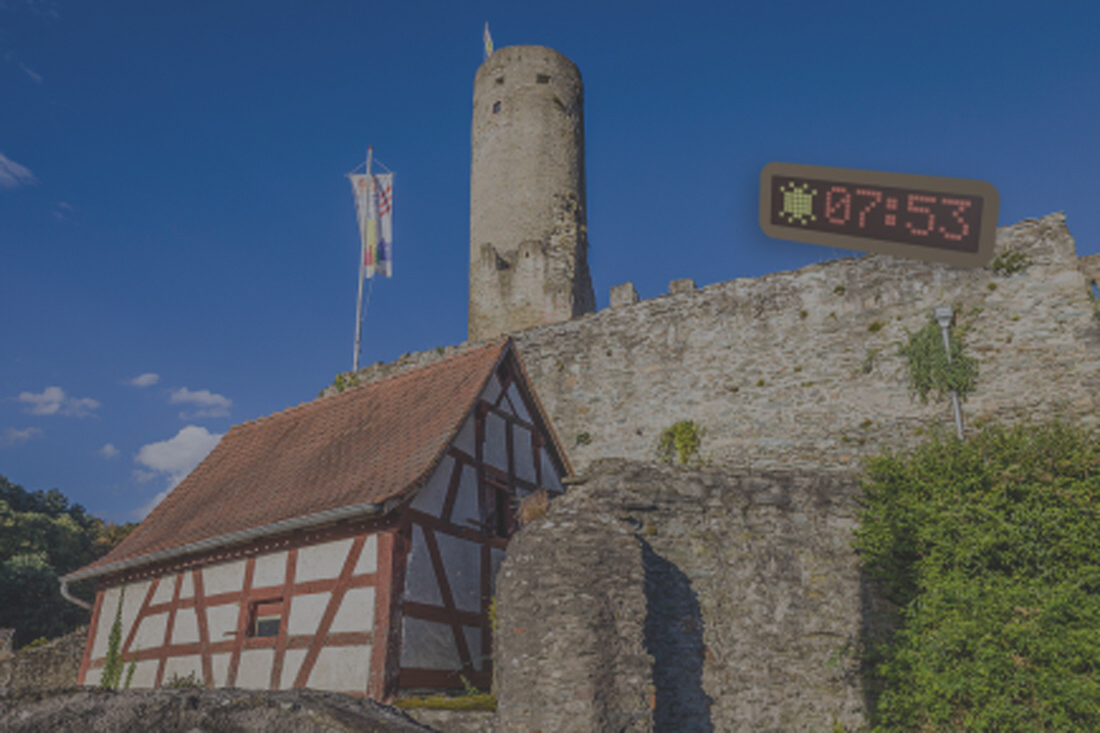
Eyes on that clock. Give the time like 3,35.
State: 7,53
